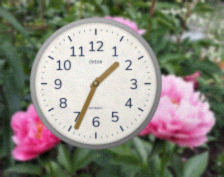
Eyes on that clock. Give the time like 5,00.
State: 1,34
